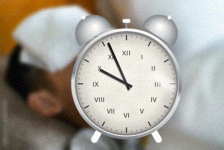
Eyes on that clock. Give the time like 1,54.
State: 9,56
